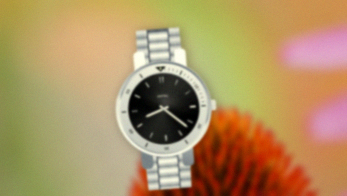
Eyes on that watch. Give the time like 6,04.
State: 8,22
